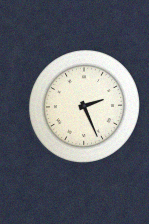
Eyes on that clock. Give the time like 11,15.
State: 2,26
